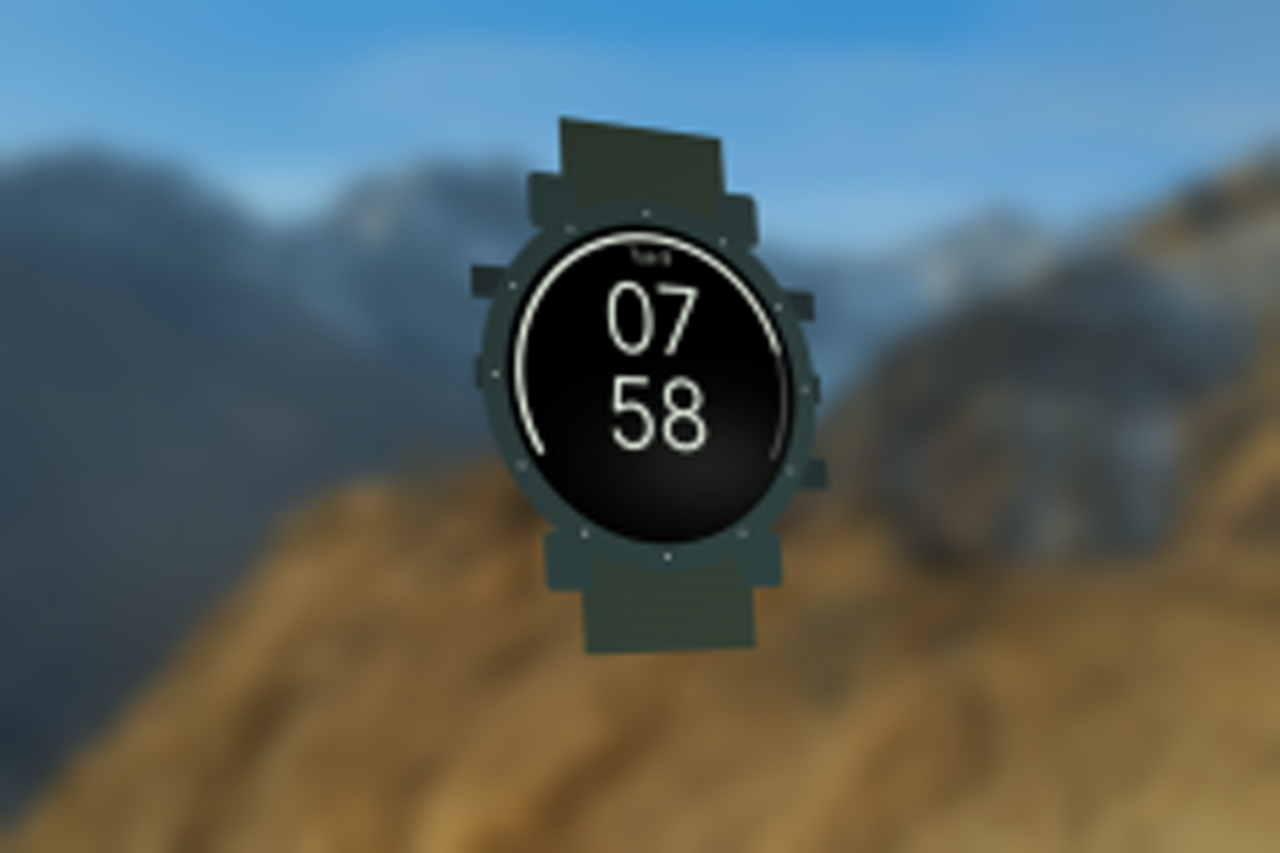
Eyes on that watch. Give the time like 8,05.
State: 7,58
